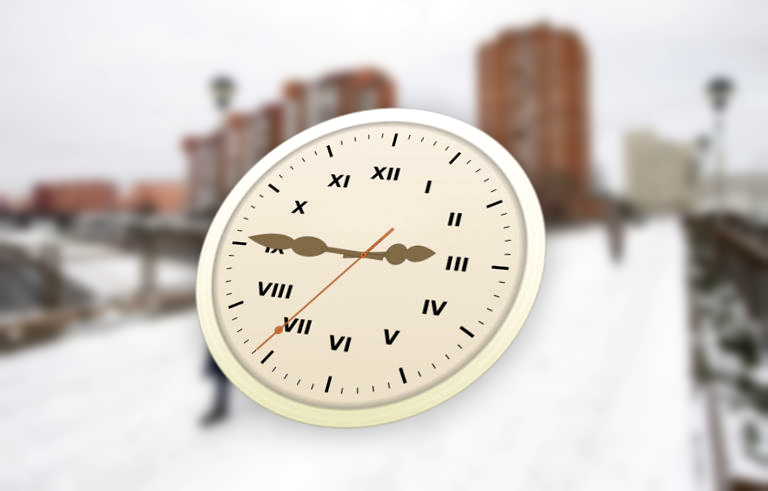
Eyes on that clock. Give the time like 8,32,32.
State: 2,45,36
